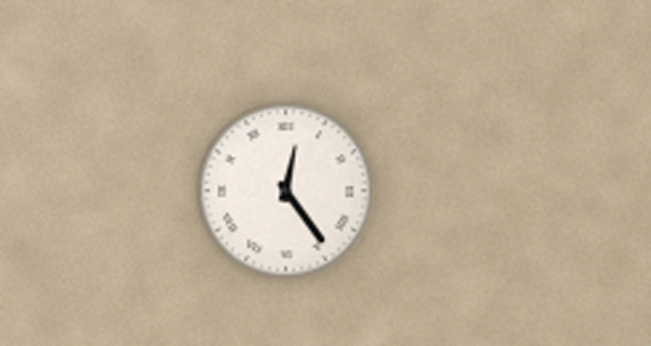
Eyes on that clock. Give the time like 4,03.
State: 12,24
